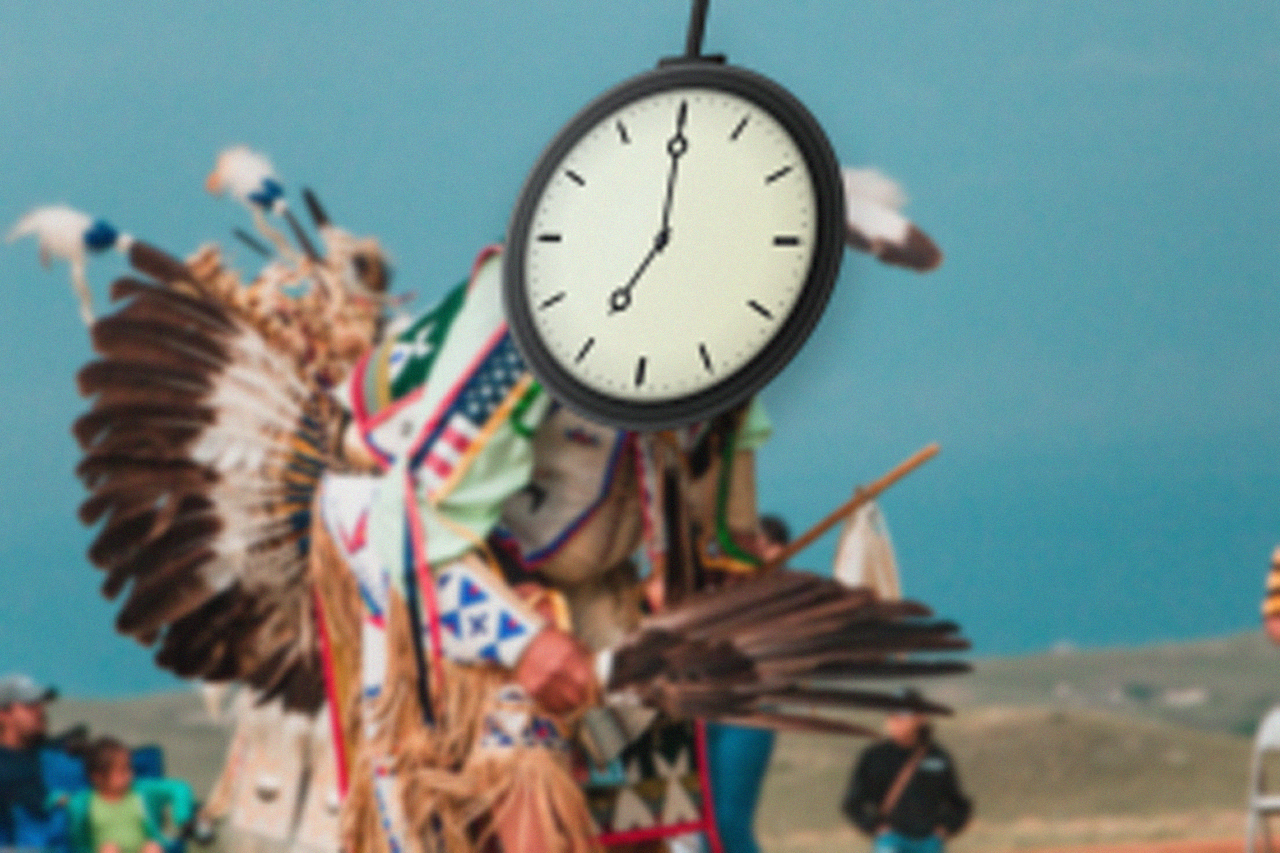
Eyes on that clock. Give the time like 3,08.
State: 7,00
